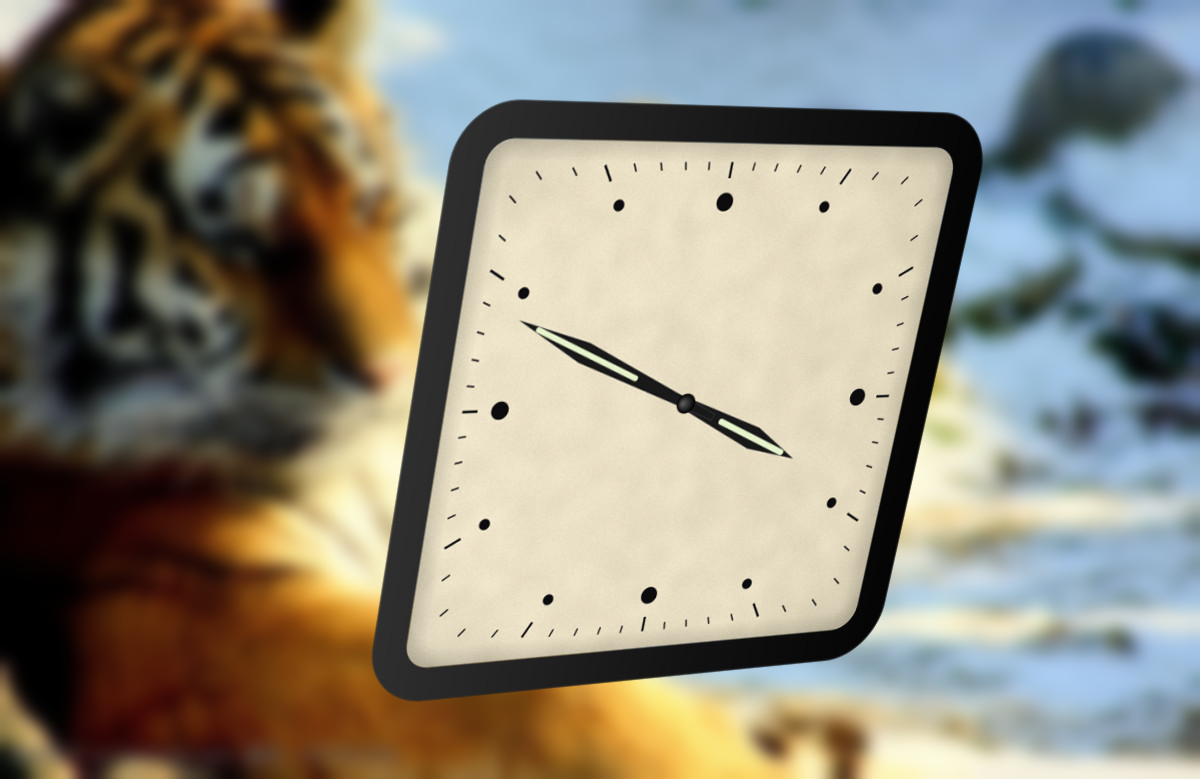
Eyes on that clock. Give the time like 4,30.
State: 3,49
